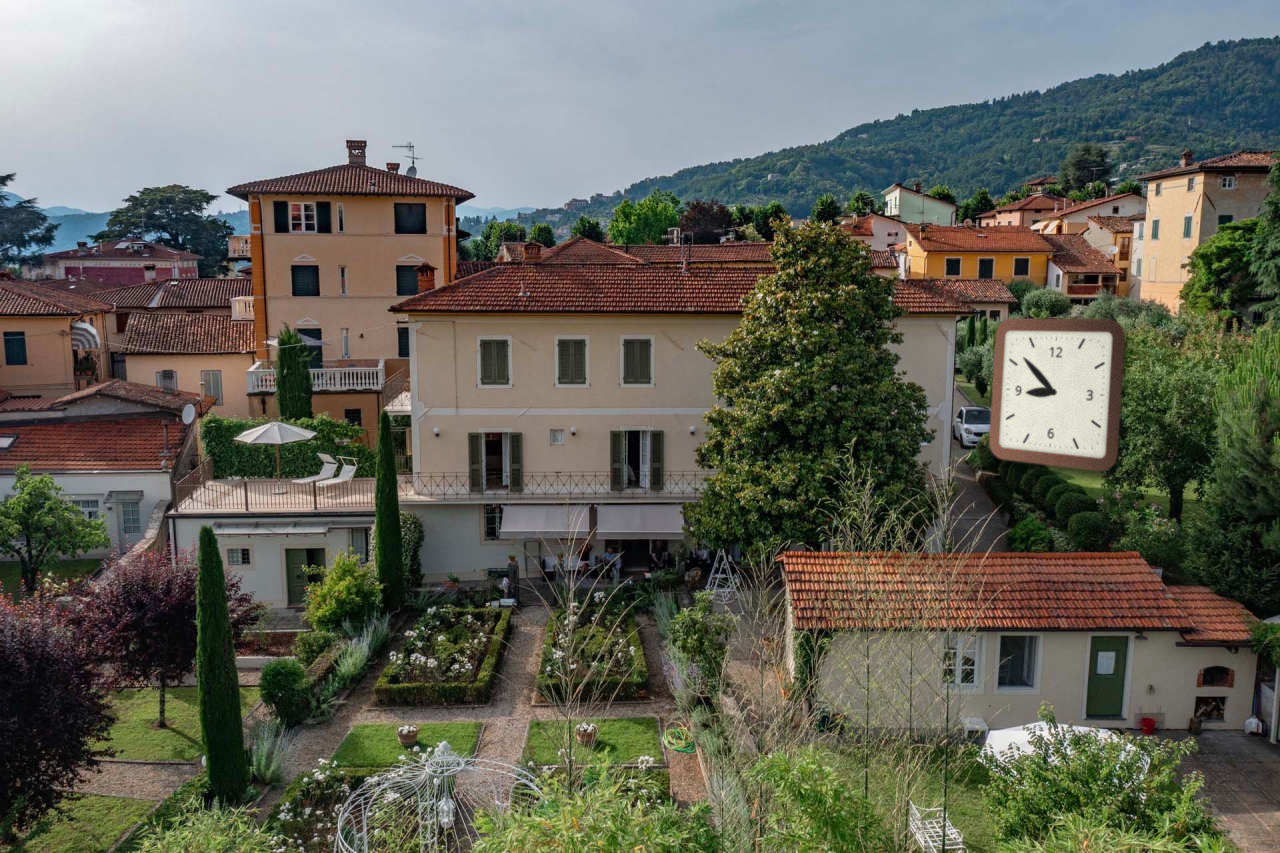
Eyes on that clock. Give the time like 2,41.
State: 8,52
